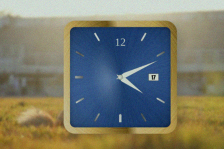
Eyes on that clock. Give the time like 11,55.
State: 4,11
